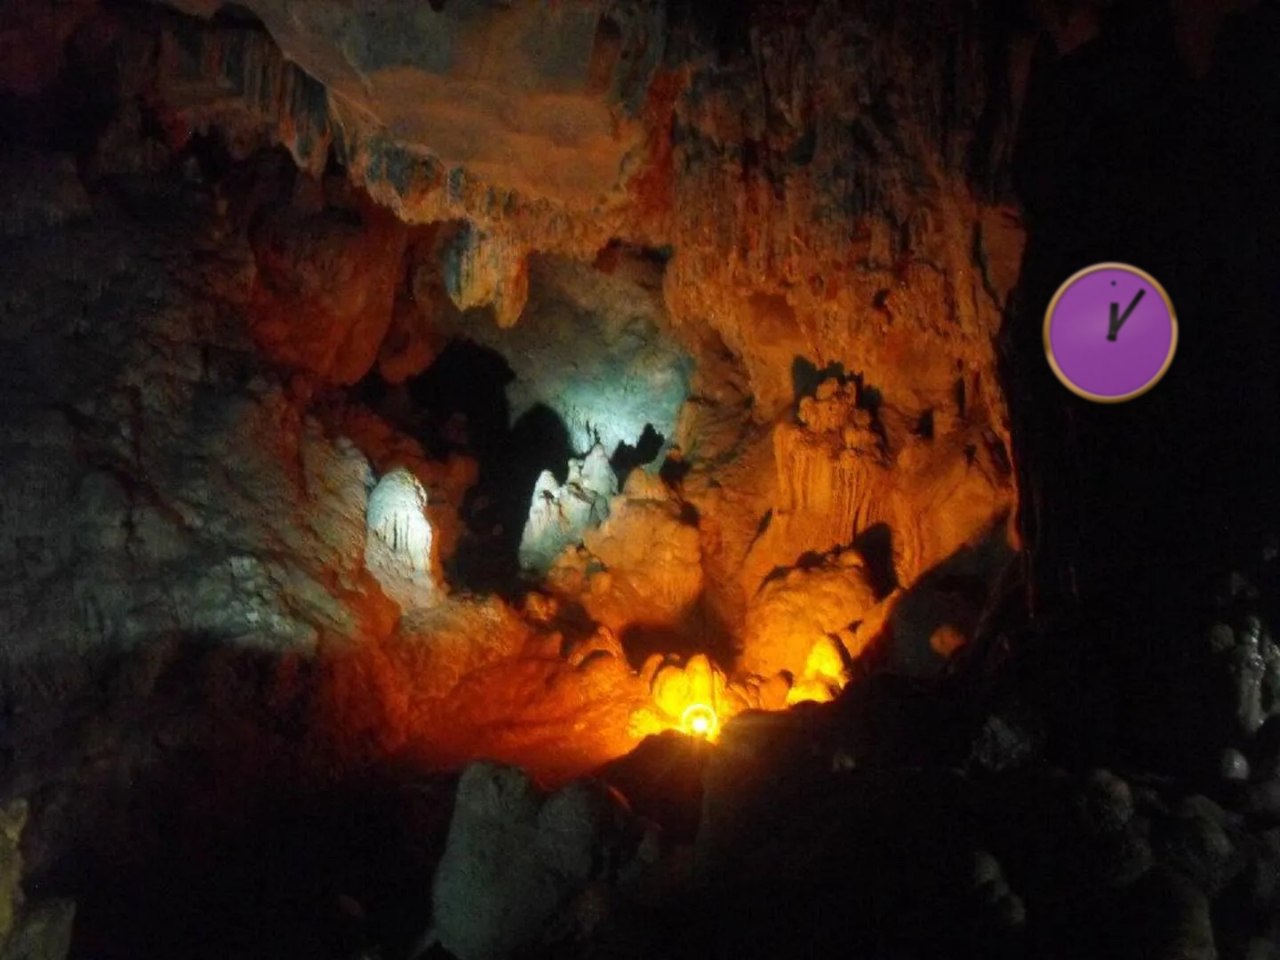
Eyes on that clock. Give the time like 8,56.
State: 12,06
